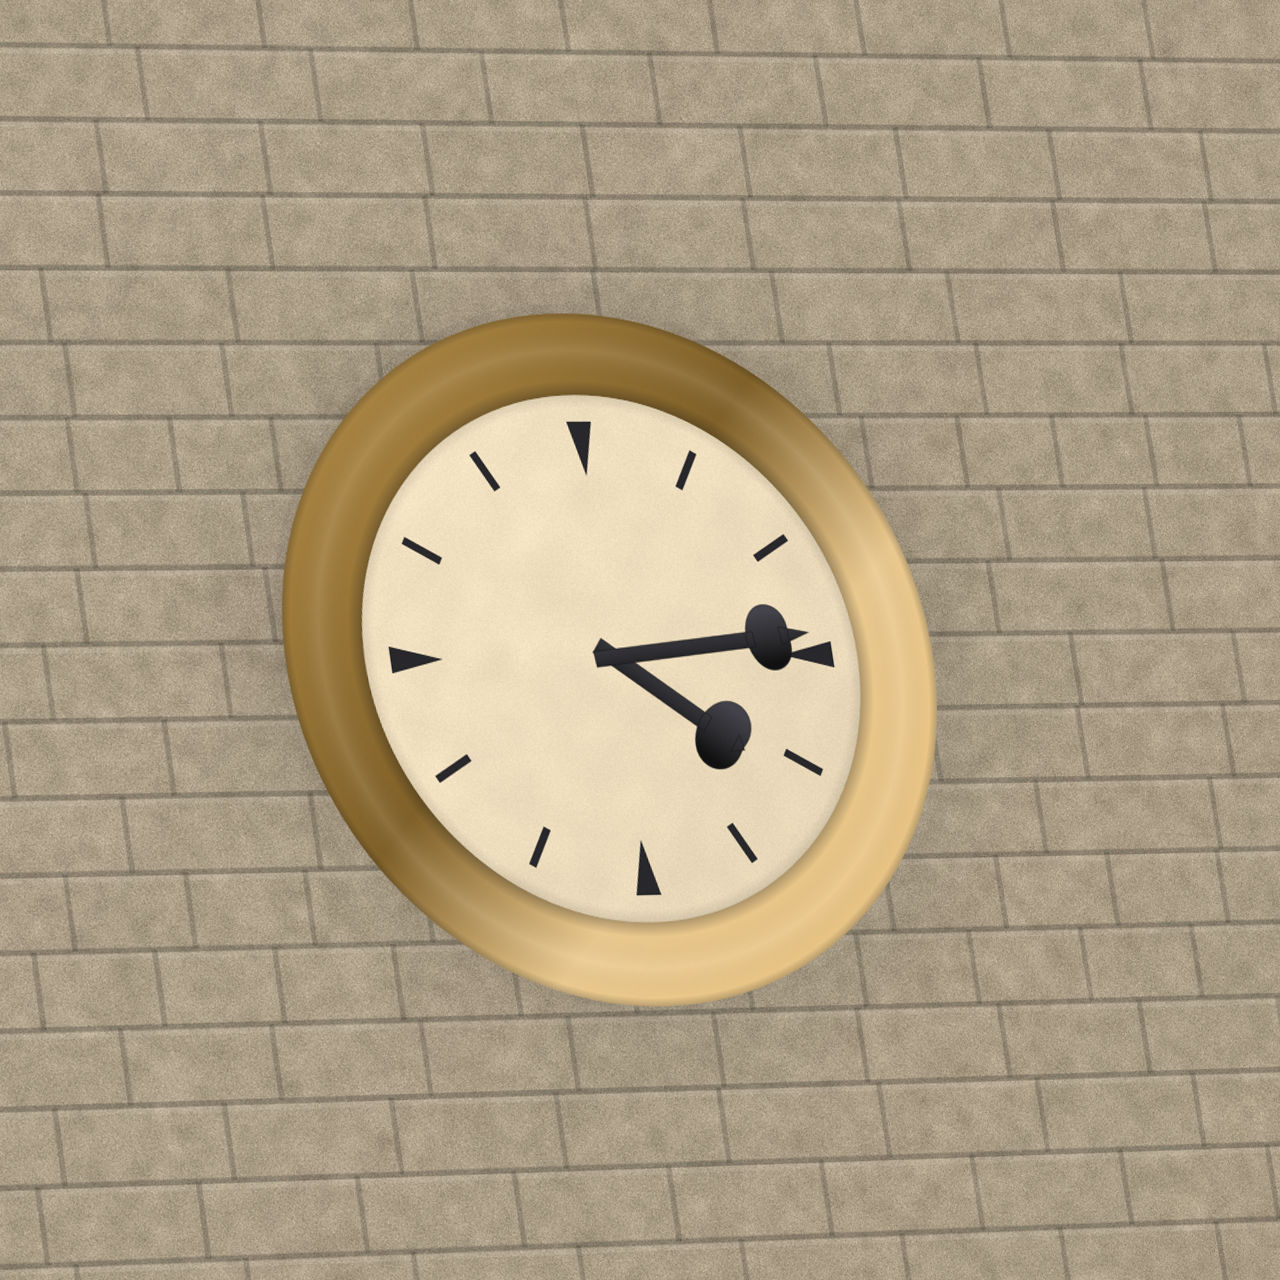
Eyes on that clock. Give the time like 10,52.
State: 4,14
